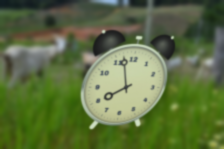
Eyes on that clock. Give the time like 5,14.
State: 7,57
